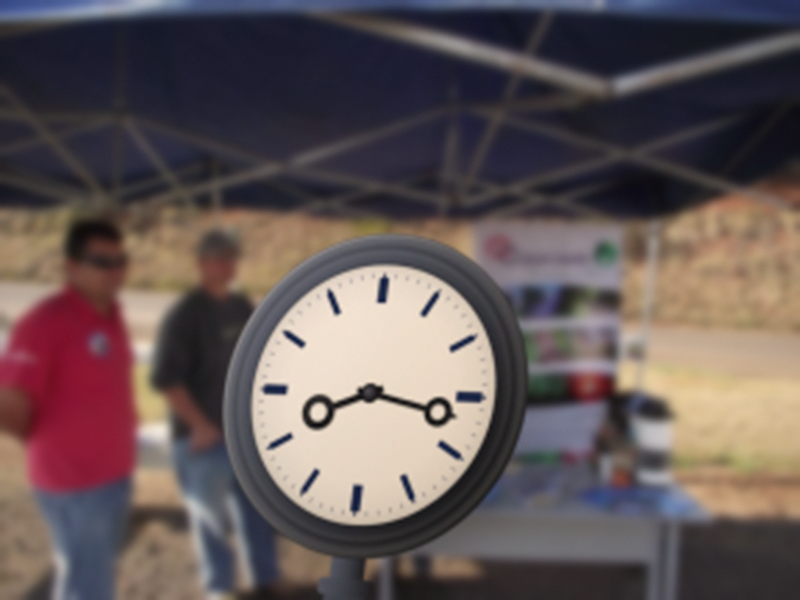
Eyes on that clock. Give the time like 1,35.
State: 8,17
